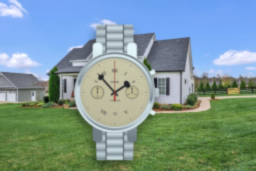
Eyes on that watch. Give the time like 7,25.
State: 1,53
